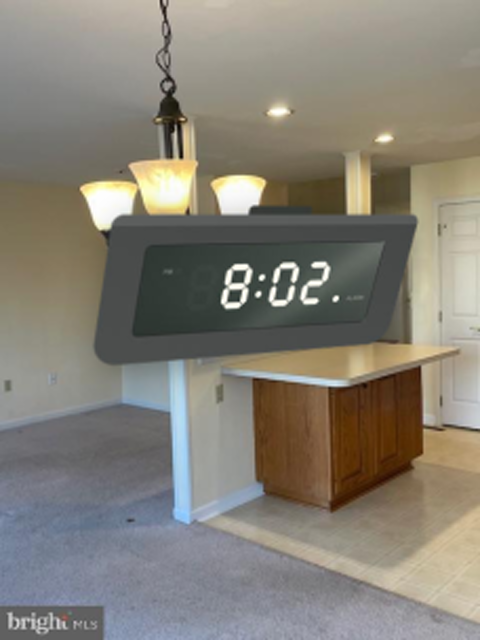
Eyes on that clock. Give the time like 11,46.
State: 8,02
